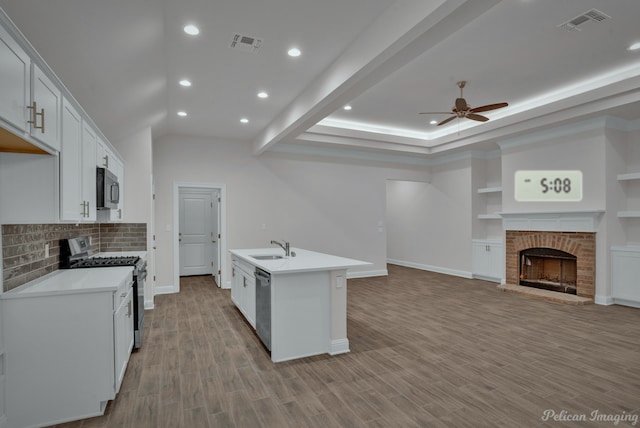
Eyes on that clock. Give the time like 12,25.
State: 5,08
